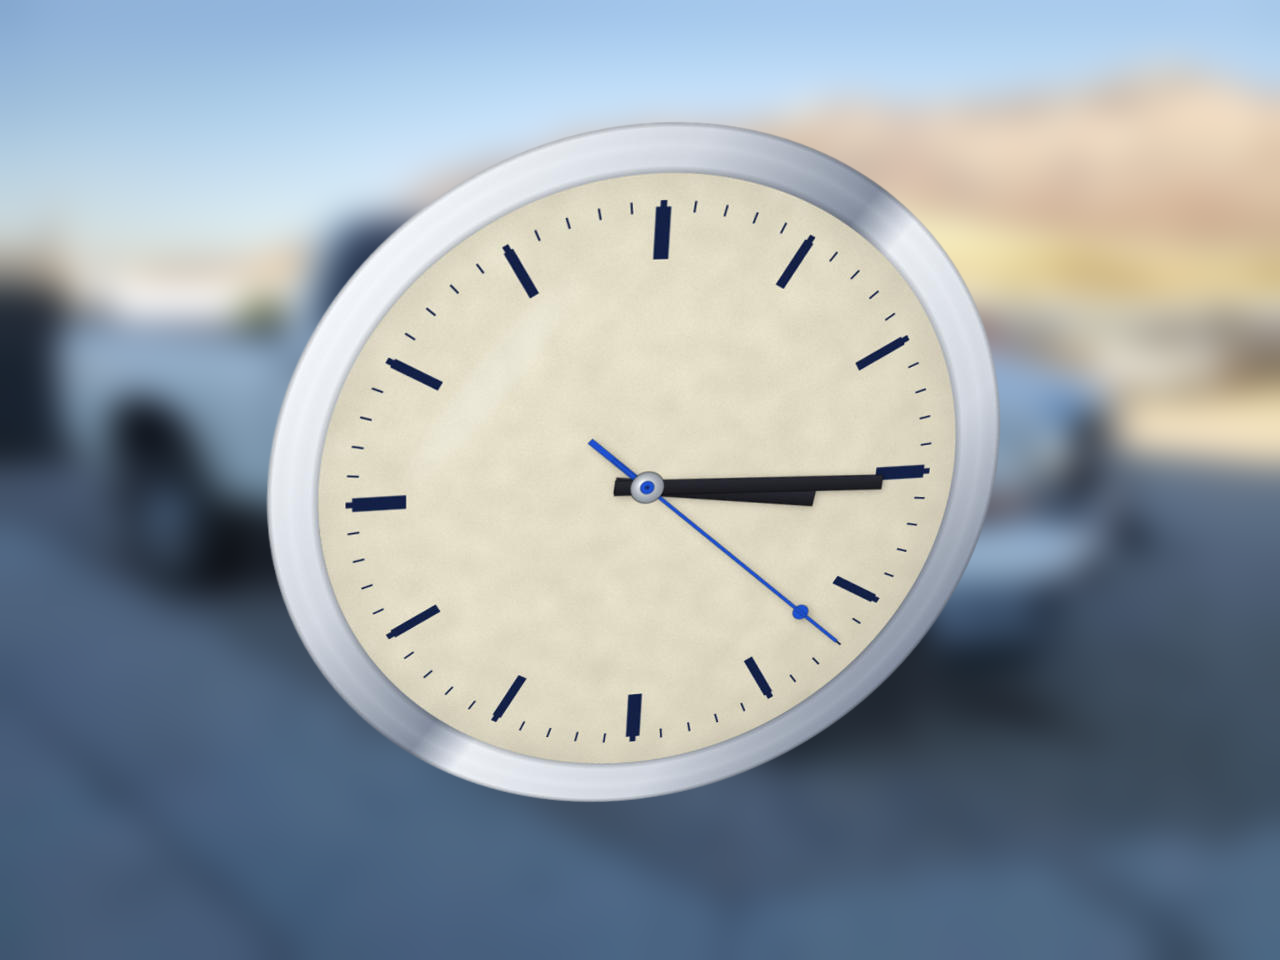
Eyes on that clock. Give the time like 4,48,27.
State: 3,15,22
